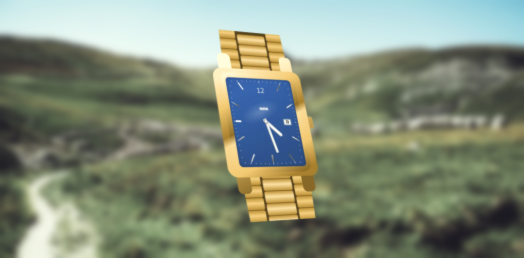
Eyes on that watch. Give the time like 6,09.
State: 4,28
